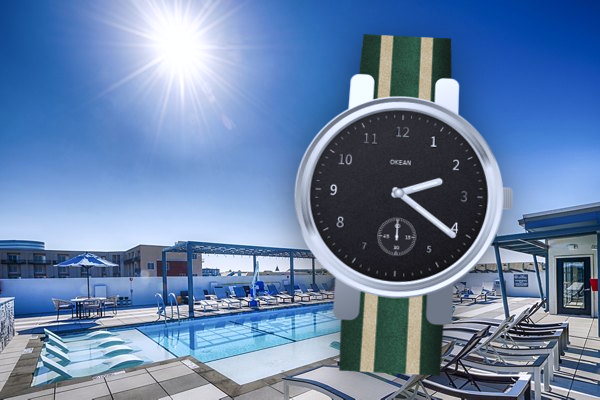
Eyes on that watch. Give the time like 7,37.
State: 2,21
